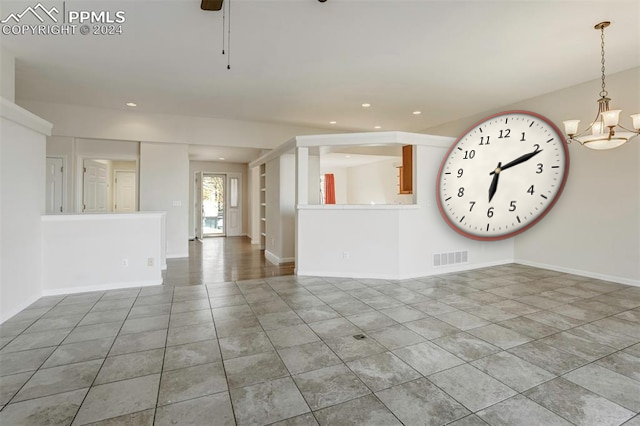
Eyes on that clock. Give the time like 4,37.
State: 6,11
